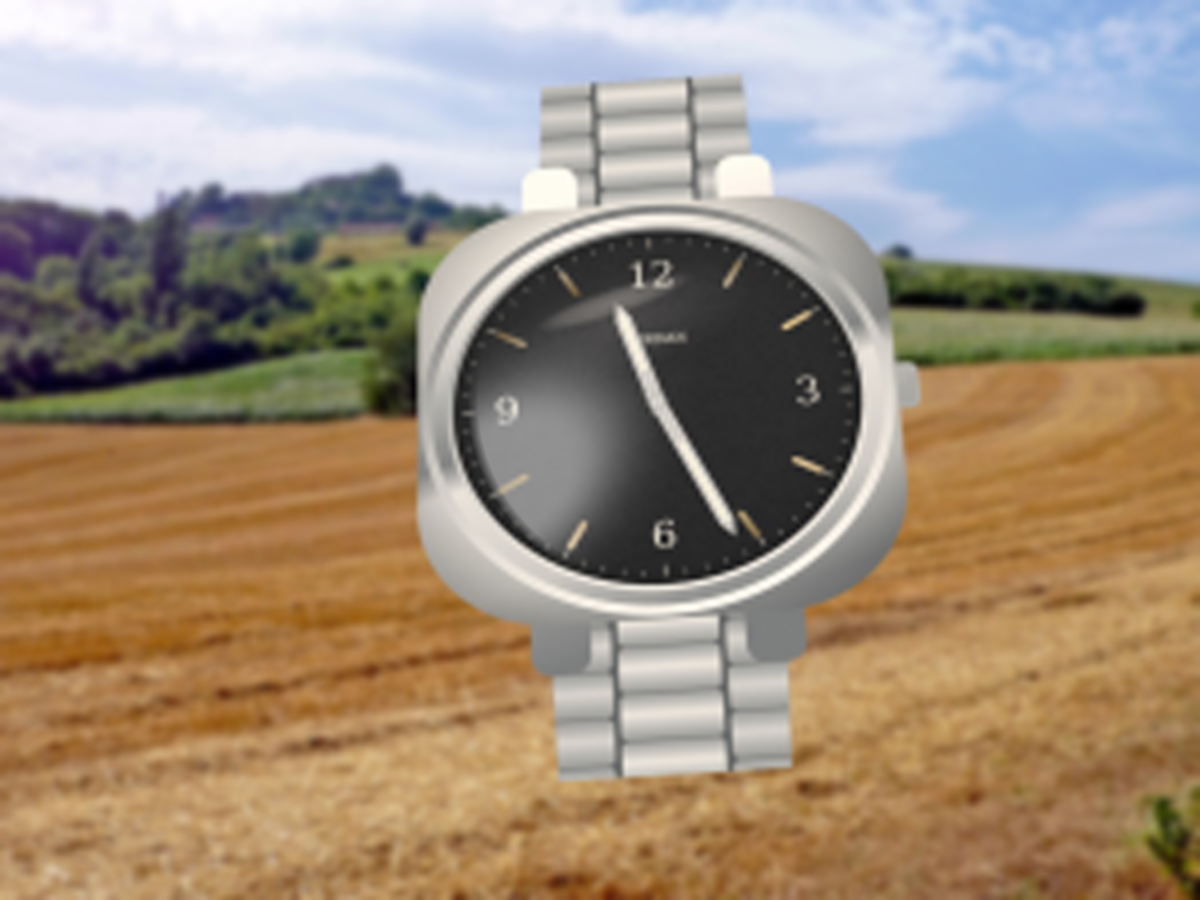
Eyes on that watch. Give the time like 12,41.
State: 11,26
